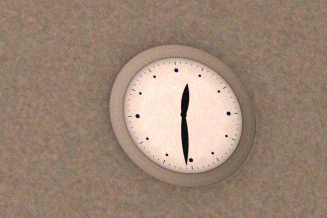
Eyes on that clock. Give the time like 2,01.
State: 12,31
